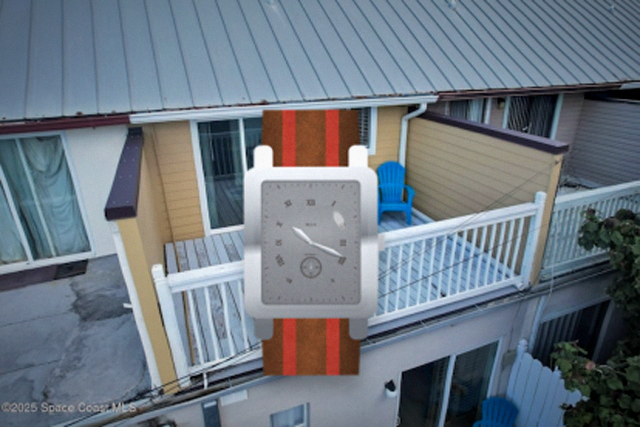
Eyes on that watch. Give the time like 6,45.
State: 10,19
